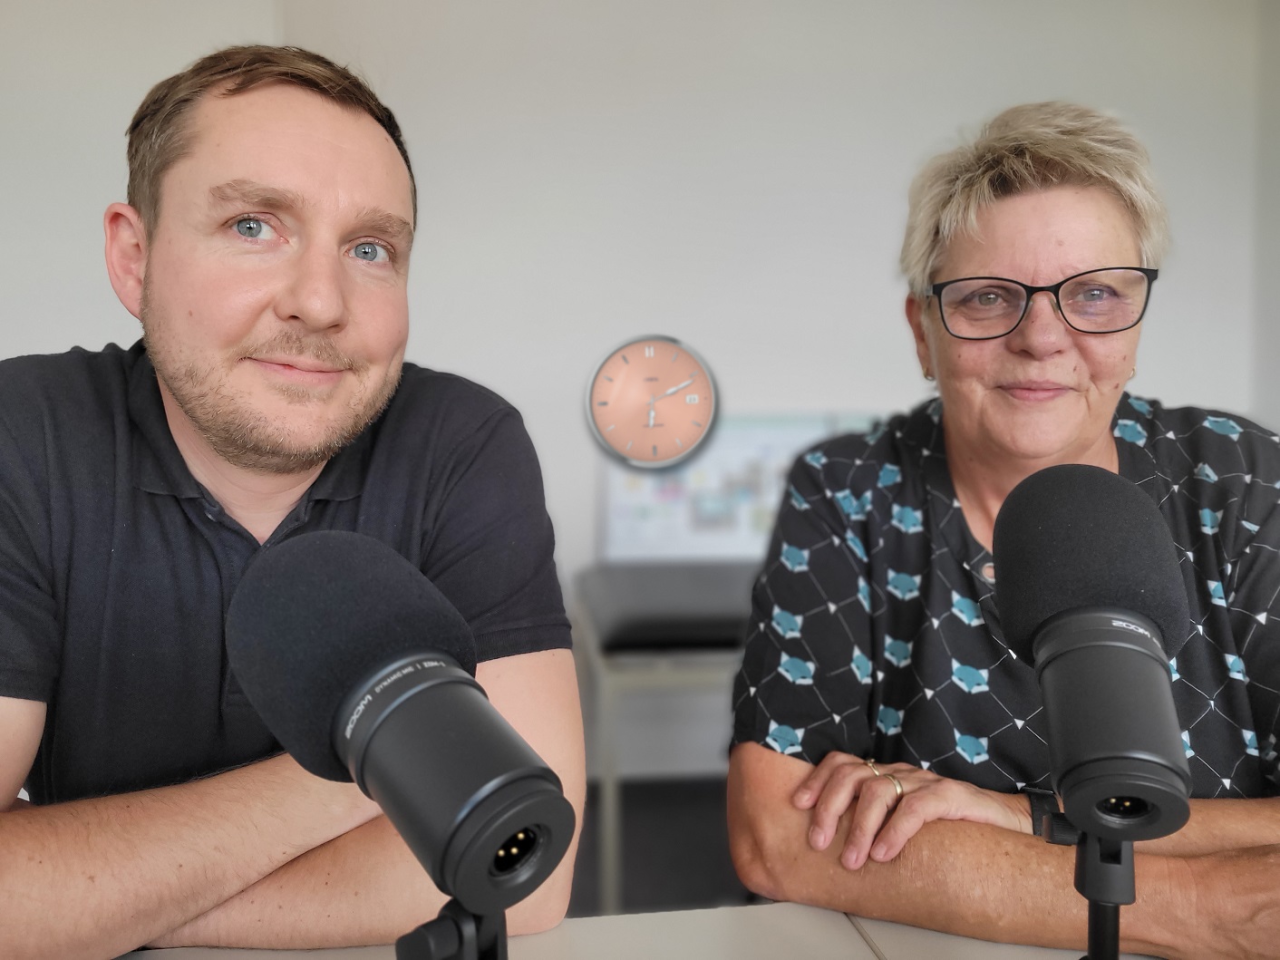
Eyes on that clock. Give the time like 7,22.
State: 6,11
